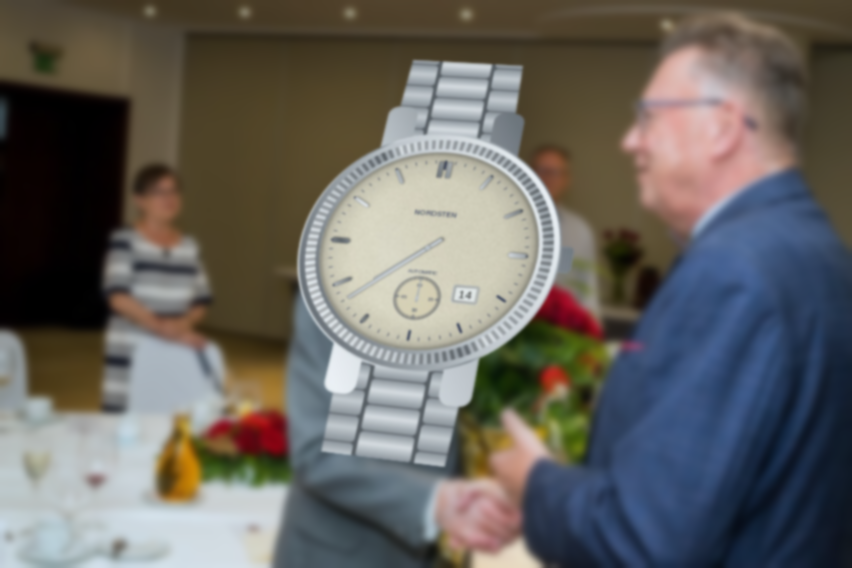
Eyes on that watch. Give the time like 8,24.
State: 7,38
